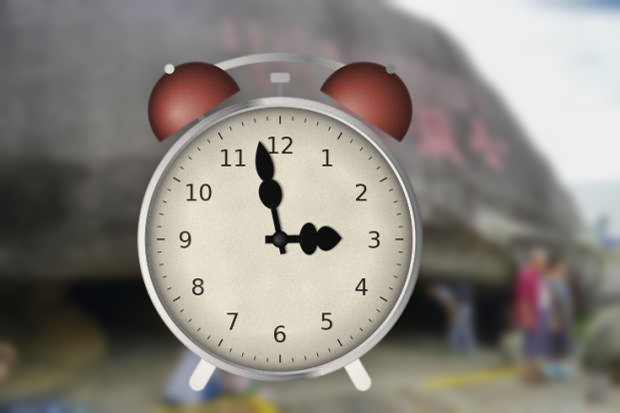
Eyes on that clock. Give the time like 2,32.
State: 2,58
